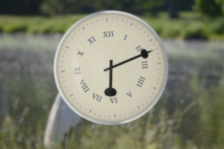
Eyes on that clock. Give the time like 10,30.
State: 6,12
